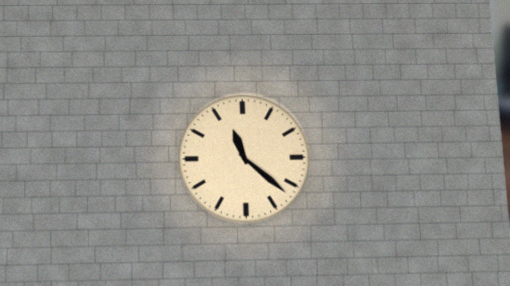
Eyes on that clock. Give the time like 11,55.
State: 11,22
